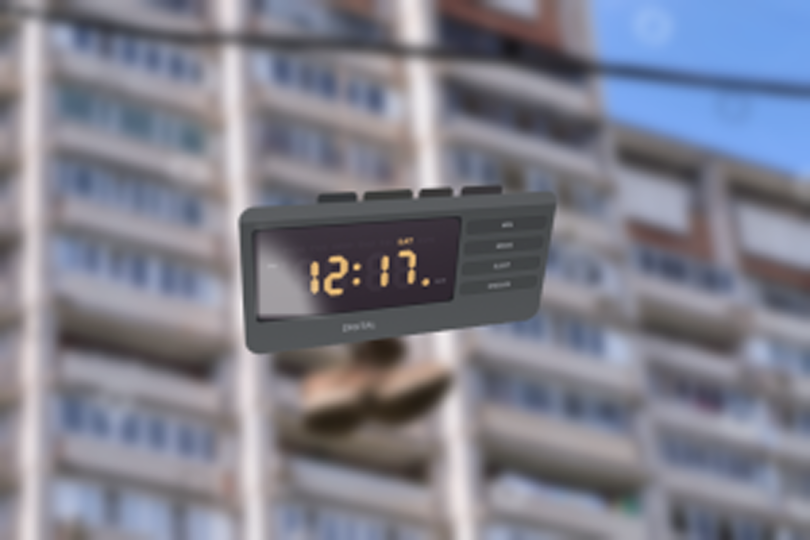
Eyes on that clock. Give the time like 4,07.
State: 12,17
